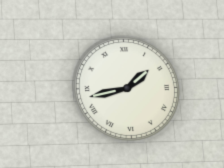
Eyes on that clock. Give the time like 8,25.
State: 1,43
